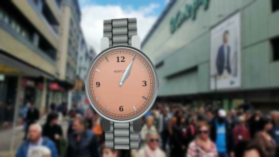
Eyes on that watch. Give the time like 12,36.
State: 1,05
